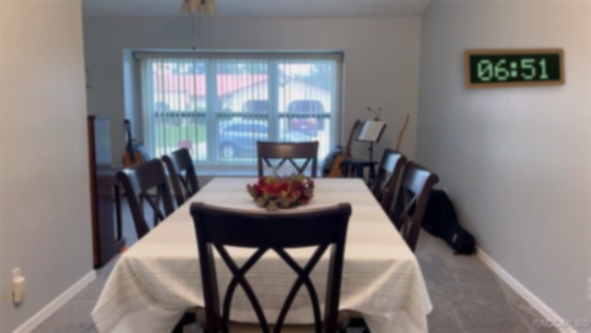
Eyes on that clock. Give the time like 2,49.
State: 6,51
